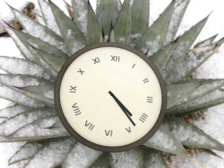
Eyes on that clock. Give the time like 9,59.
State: 4,23
